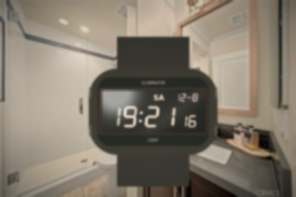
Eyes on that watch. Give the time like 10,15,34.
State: 19,21,16
